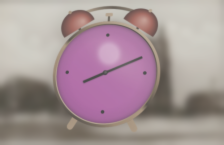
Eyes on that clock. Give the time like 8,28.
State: 8,11
